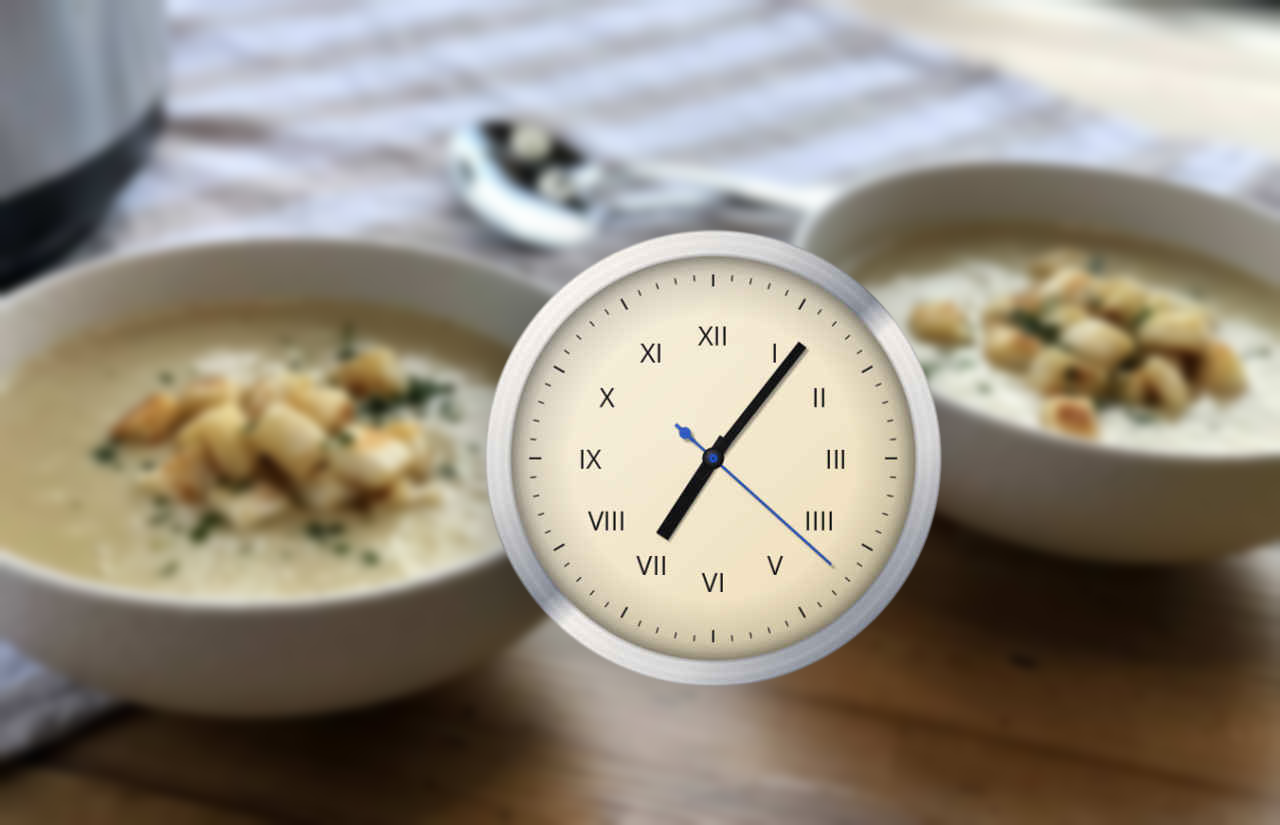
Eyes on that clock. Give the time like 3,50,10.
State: 7,06,22
